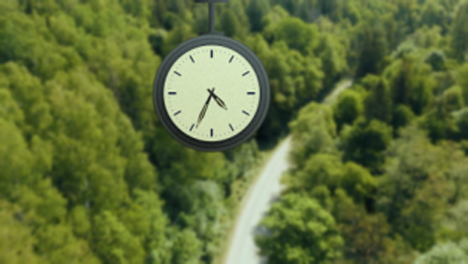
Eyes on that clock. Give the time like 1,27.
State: 4,34
